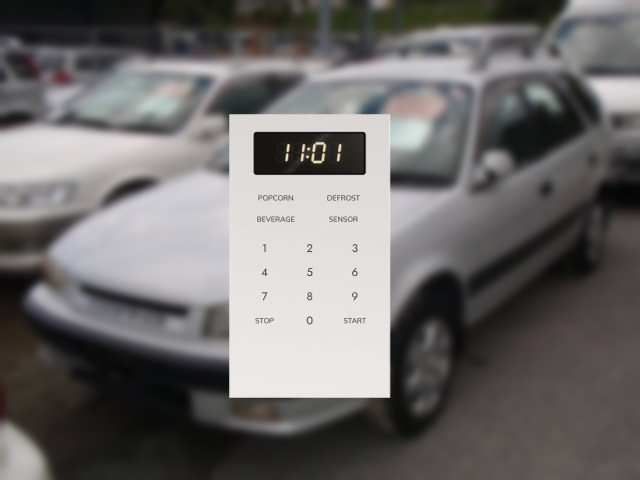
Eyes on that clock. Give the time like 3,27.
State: 11,01
